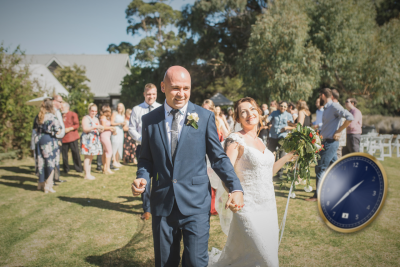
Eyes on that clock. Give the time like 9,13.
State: 1,37
